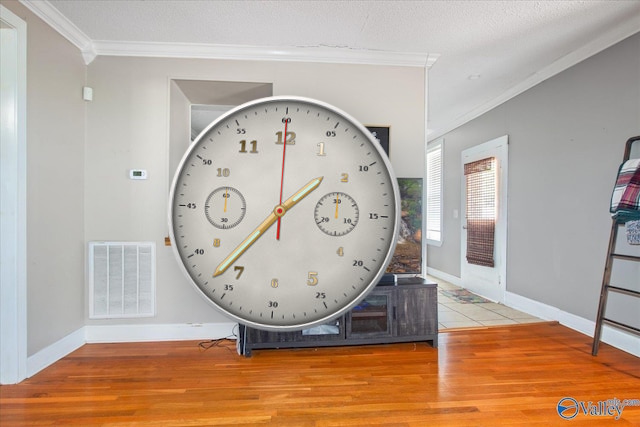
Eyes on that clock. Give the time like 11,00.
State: 1,37
